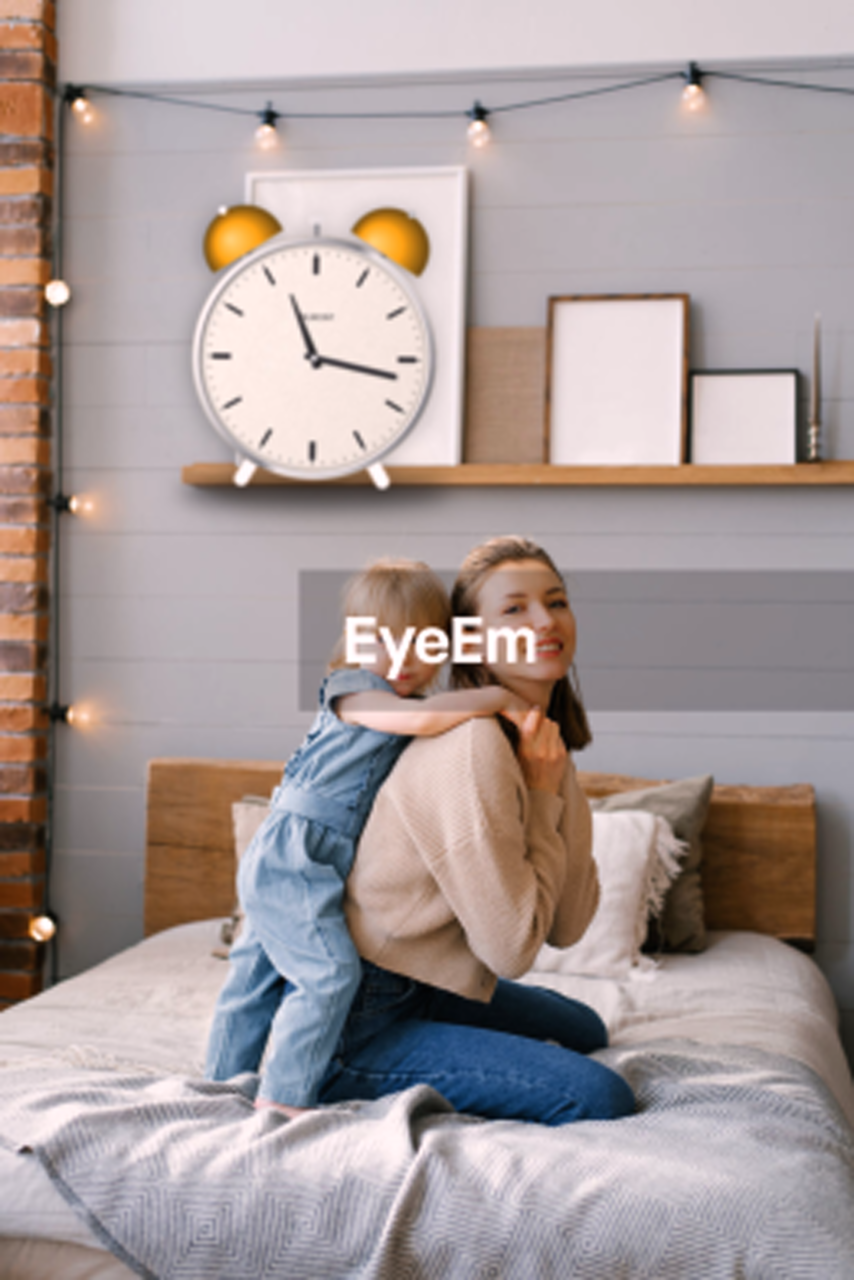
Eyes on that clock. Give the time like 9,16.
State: 11,17
